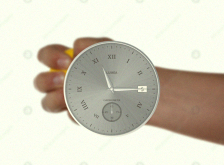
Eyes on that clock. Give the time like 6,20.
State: 11,15
